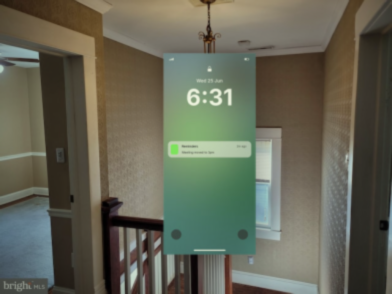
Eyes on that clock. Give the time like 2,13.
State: 6,31
